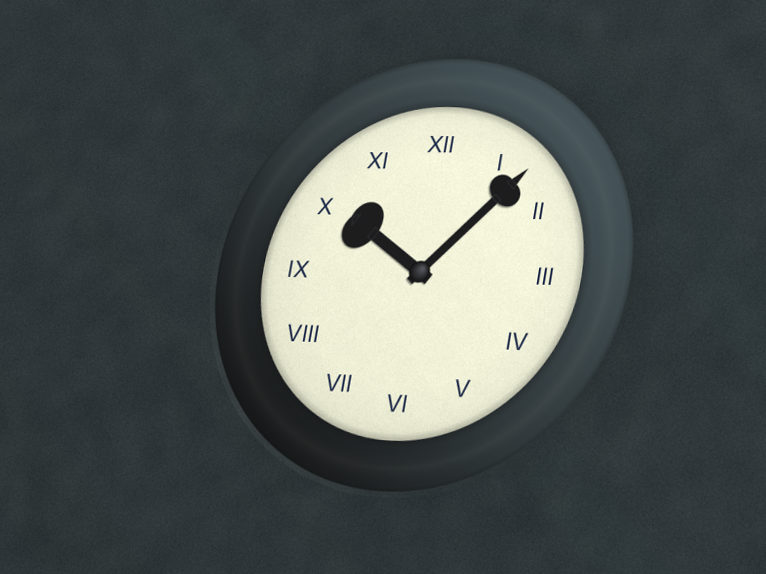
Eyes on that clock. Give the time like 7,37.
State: 10,07
